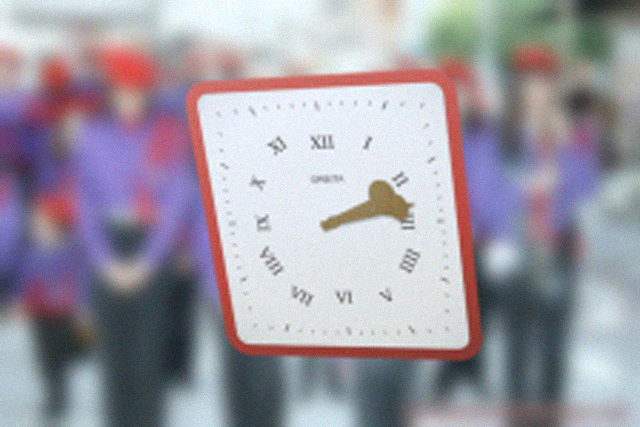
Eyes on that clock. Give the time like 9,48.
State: 2,13
